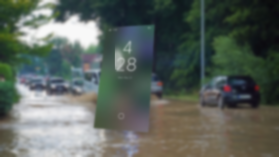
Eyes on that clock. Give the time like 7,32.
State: 4,28
